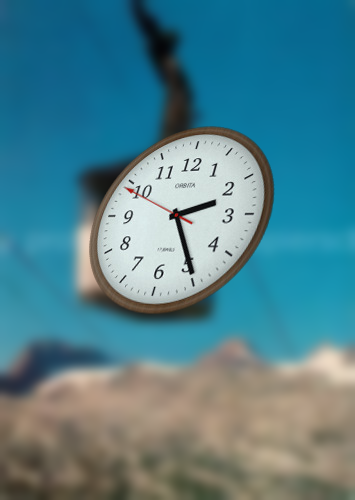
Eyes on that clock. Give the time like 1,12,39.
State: 2,24,49
